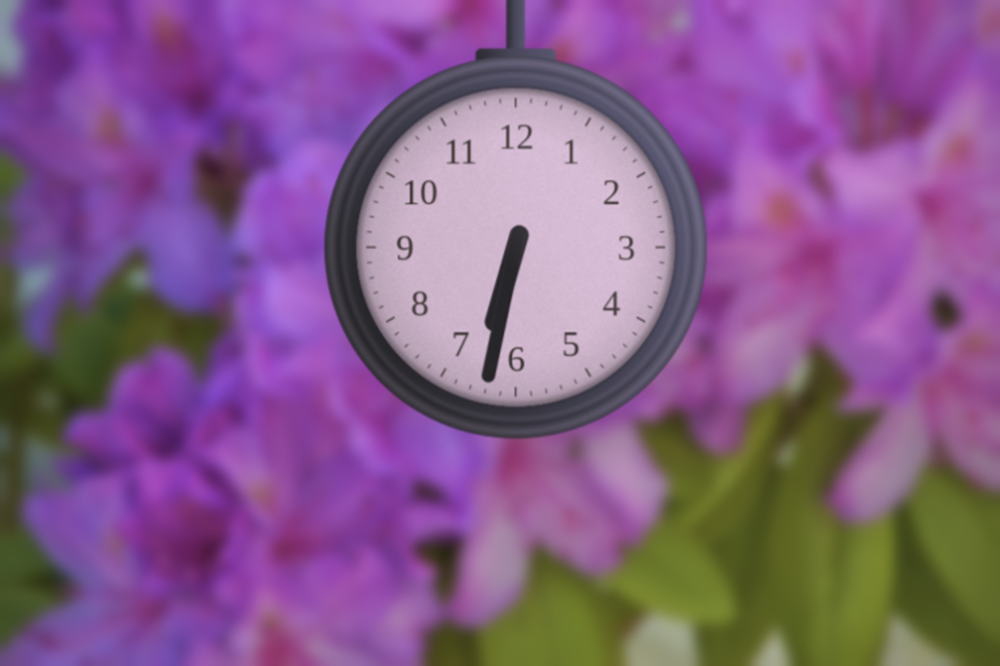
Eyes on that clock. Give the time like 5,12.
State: 6,32
